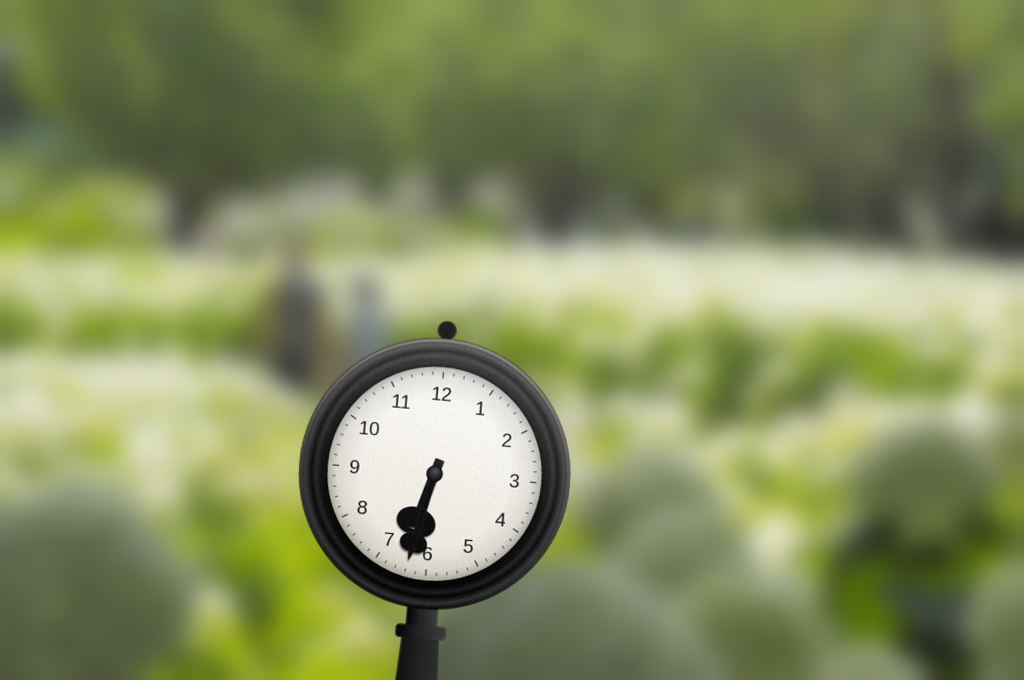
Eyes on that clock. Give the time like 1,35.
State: 6,32
